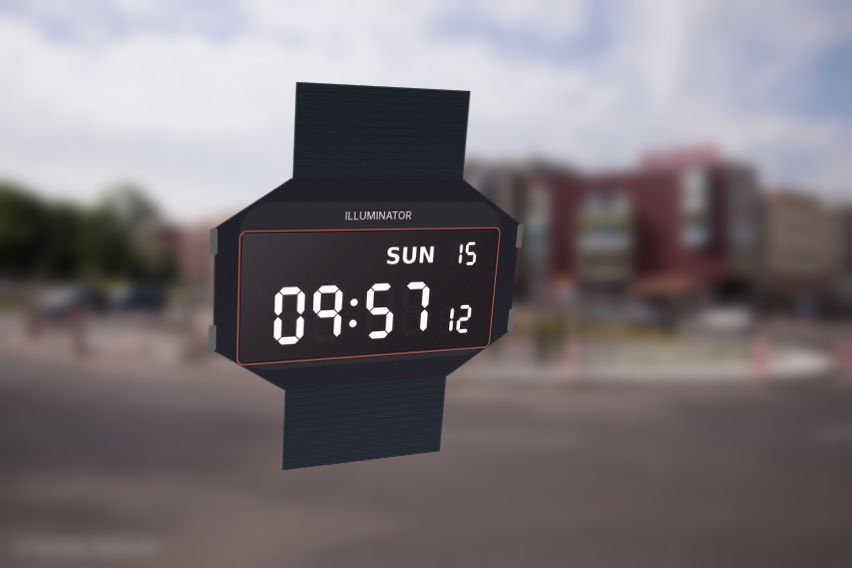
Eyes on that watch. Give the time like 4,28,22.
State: 9,57,12
